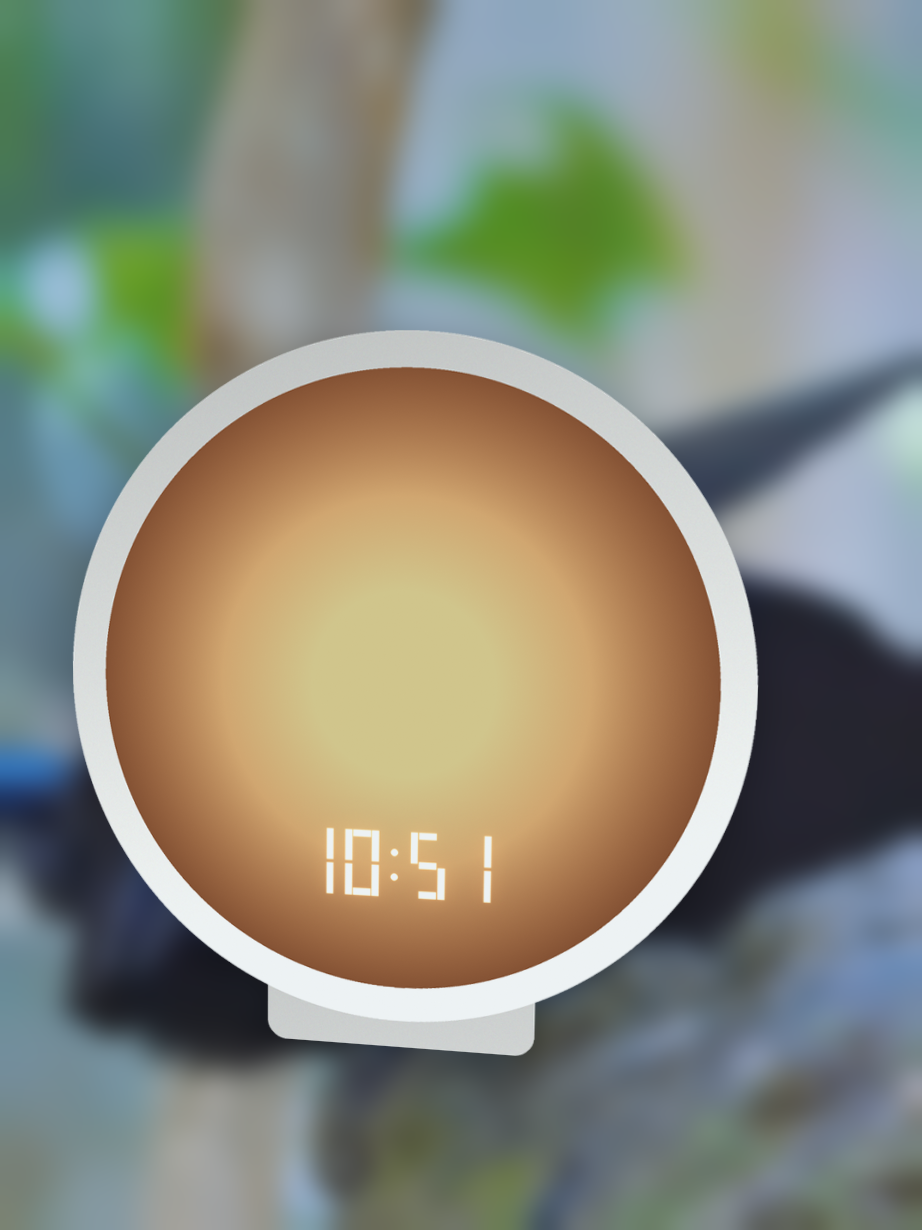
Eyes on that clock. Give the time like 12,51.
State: 10,51
